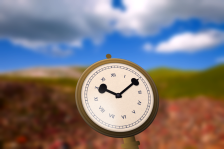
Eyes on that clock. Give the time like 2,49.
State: 10,10
